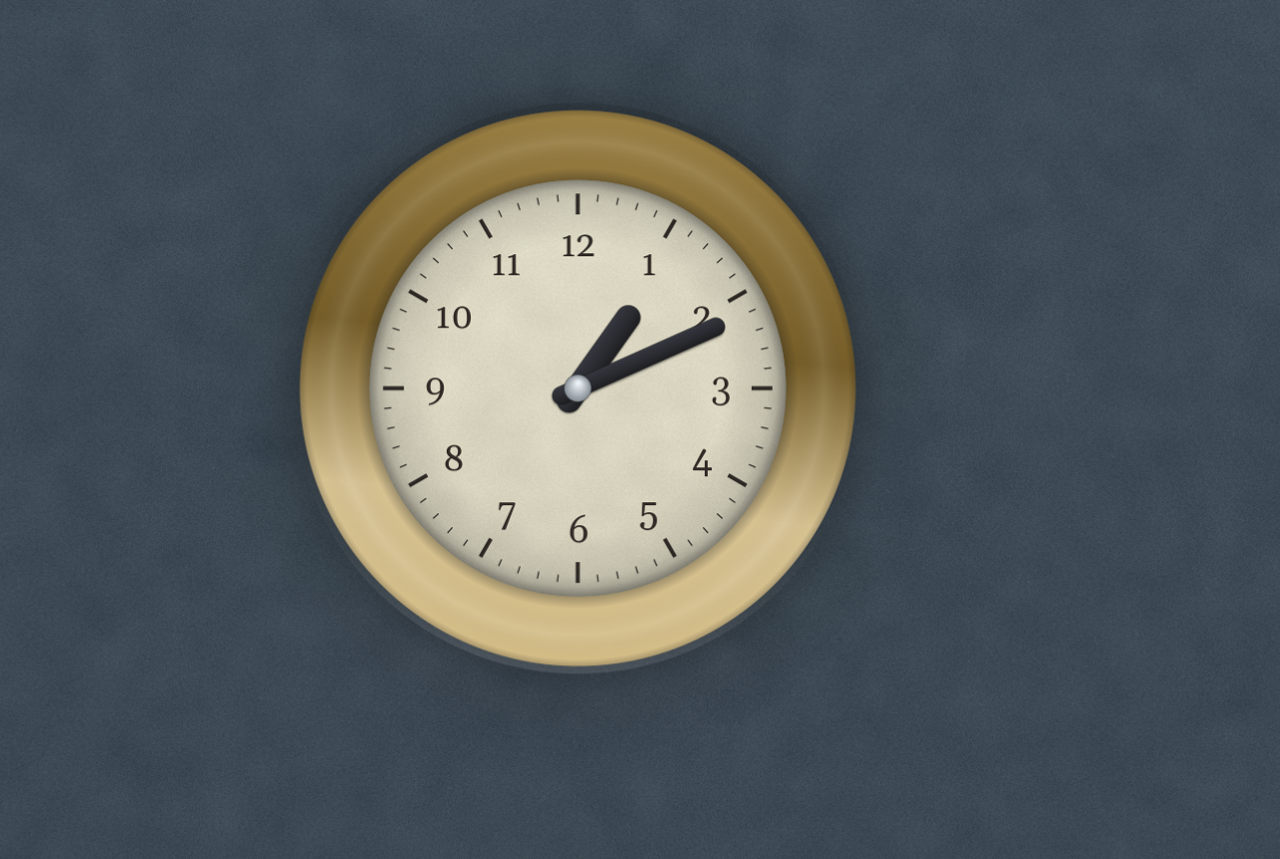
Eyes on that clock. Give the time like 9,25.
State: 1,11
